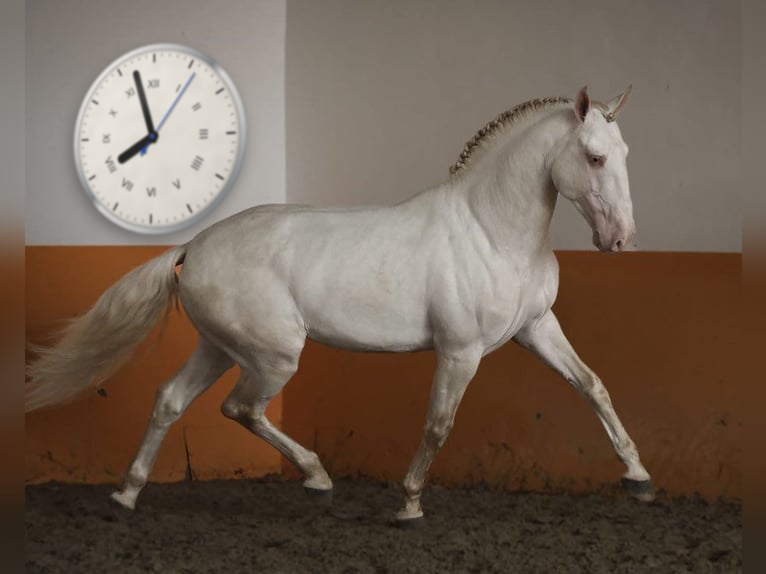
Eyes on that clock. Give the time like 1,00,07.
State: 7,57,06
